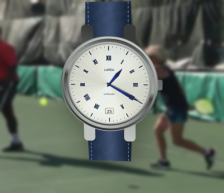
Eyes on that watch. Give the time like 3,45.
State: 1,20
